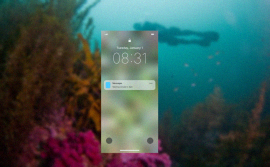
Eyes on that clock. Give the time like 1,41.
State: 8,31
